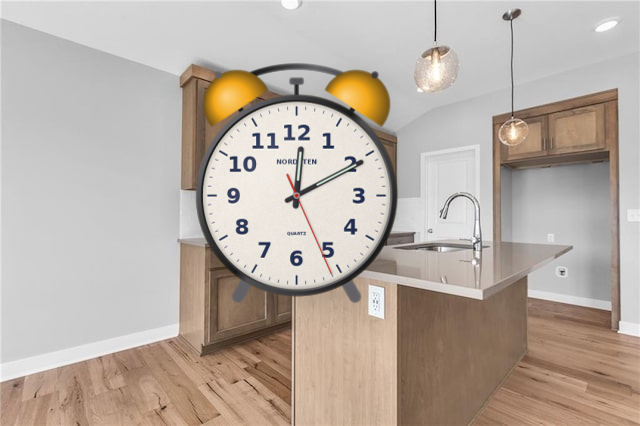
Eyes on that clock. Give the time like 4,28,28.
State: 12,10,26
